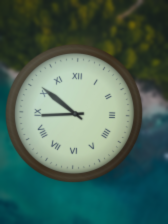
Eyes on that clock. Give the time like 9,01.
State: 8,51
